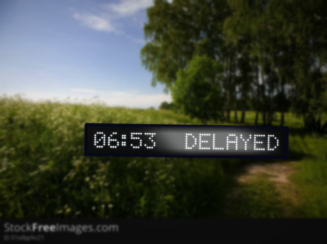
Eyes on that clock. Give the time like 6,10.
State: 6,53
